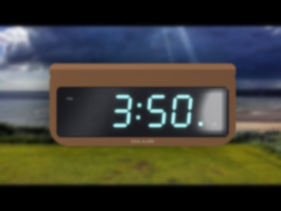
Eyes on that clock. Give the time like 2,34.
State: 3,50
